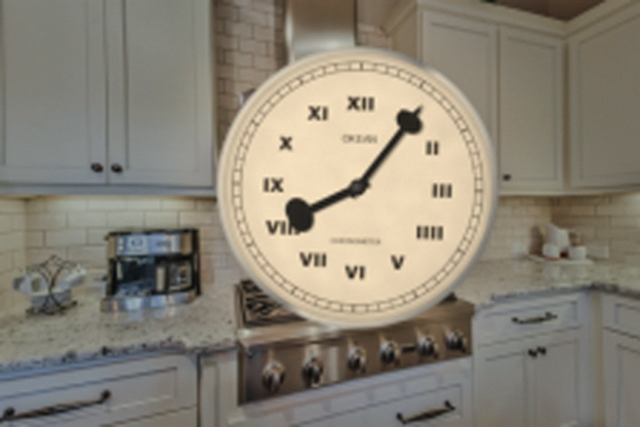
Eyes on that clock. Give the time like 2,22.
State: 8,06
